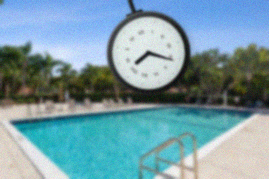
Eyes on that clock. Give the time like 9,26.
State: 8,21
